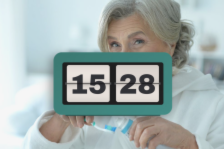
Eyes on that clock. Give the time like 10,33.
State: 15,28
